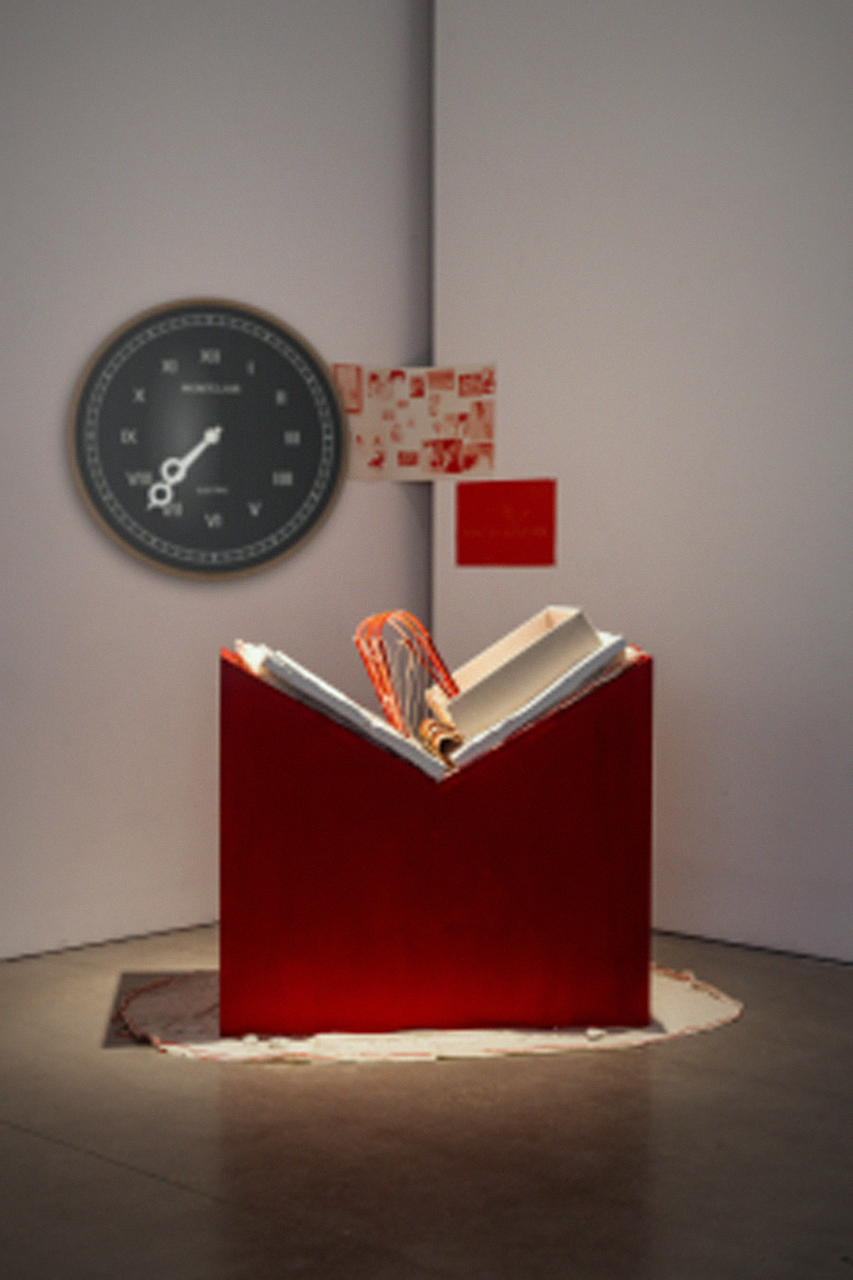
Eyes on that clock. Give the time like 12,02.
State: 7,37
